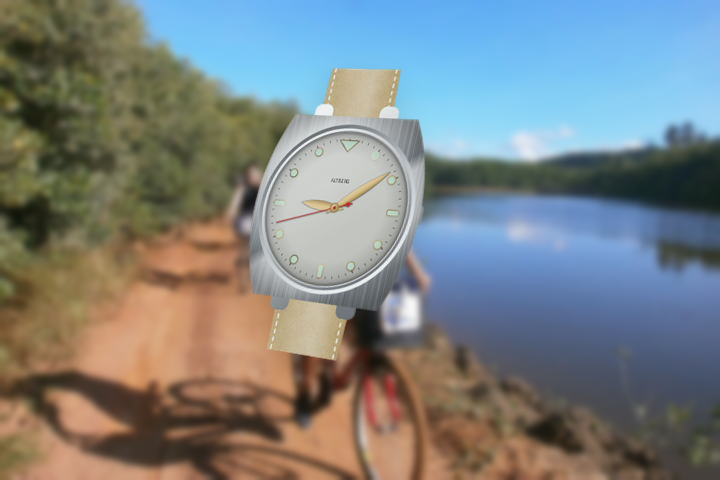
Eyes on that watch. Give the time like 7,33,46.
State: 9,08,42
